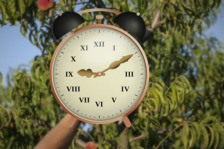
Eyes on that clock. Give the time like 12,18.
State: 9,10
